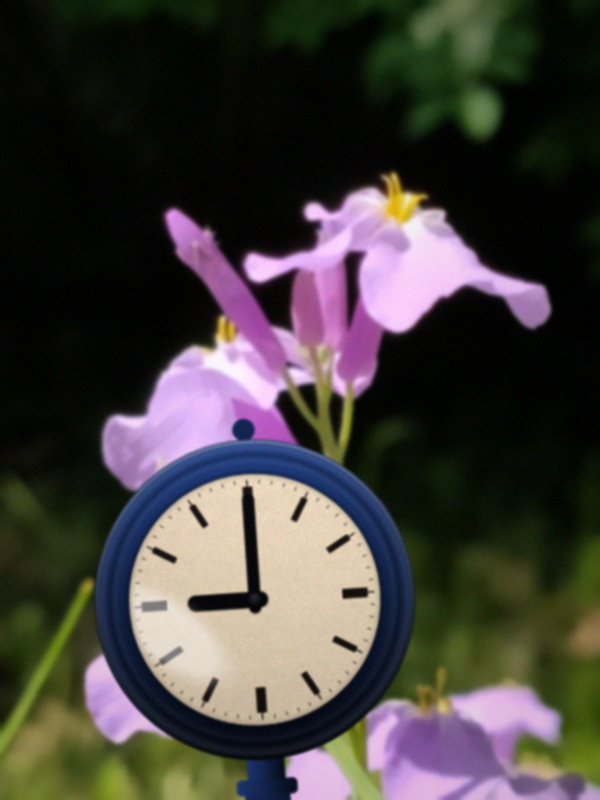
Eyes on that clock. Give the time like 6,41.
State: 9,00
